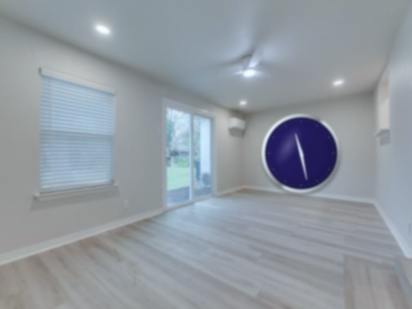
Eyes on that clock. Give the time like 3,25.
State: 11,28
